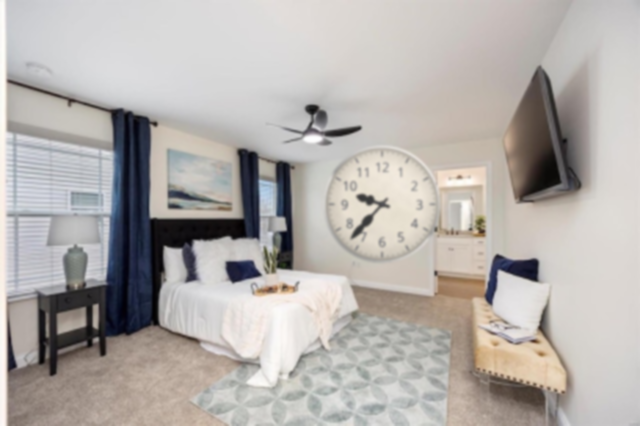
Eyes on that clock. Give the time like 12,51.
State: 9,37
